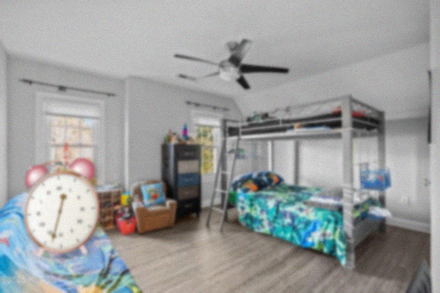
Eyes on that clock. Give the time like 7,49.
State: 12,33
